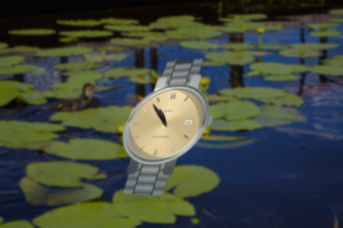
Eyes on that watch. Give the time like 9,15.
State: 10,53
